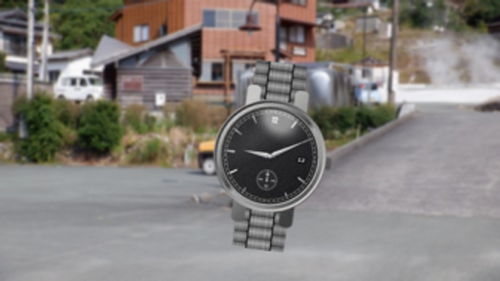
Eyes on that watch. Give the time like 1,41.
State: 9,10
